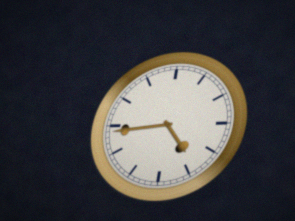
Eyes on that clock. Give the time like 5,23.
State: 4,44
